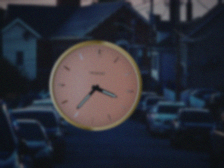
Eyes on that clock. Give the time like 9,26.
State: 3,36
